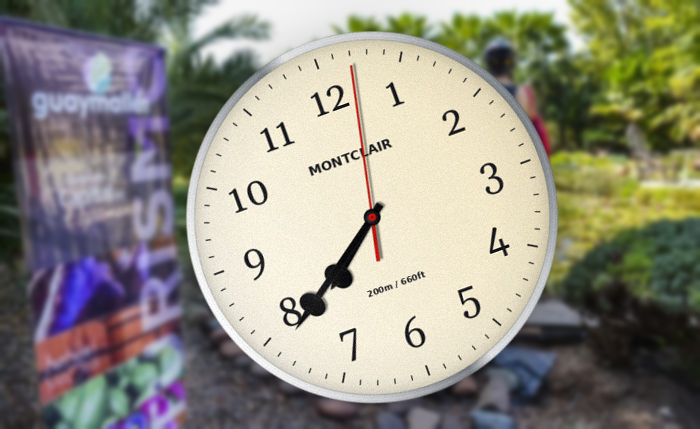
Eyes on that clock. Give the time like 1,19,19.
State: 7,39,02
